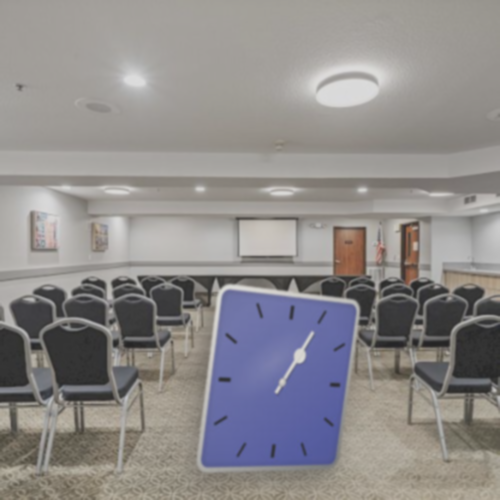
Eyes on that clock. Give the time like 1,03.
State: 1,05
